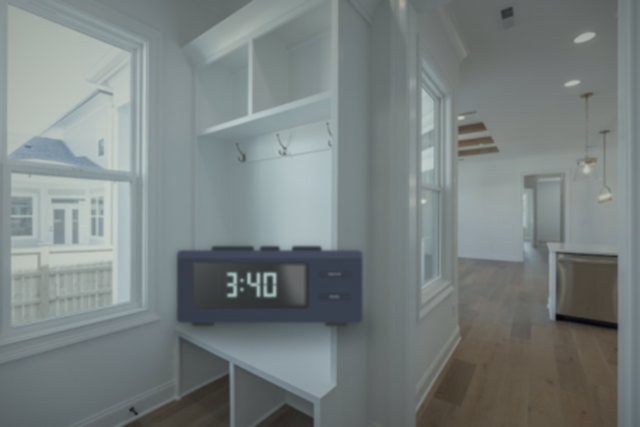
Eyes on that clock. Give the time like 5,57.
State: 3,40
